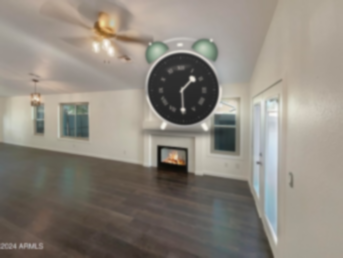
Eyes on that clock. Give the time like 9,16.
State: 1,30
